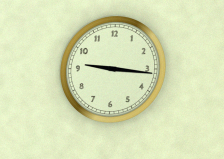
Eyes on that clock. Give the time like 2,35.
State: 9,16
